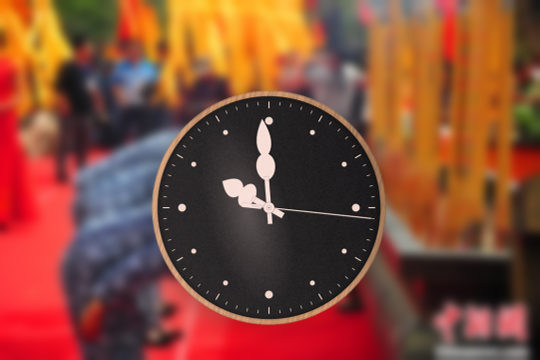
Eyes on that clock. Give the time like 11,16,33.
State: 9,59,16
